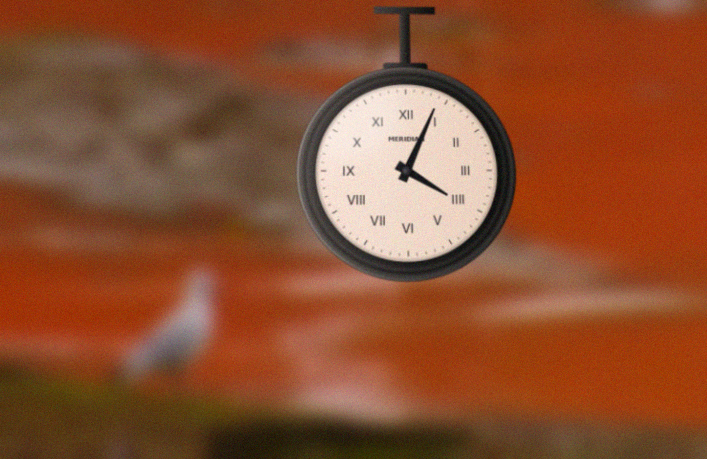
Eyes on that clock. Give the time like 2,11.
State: 4,04
